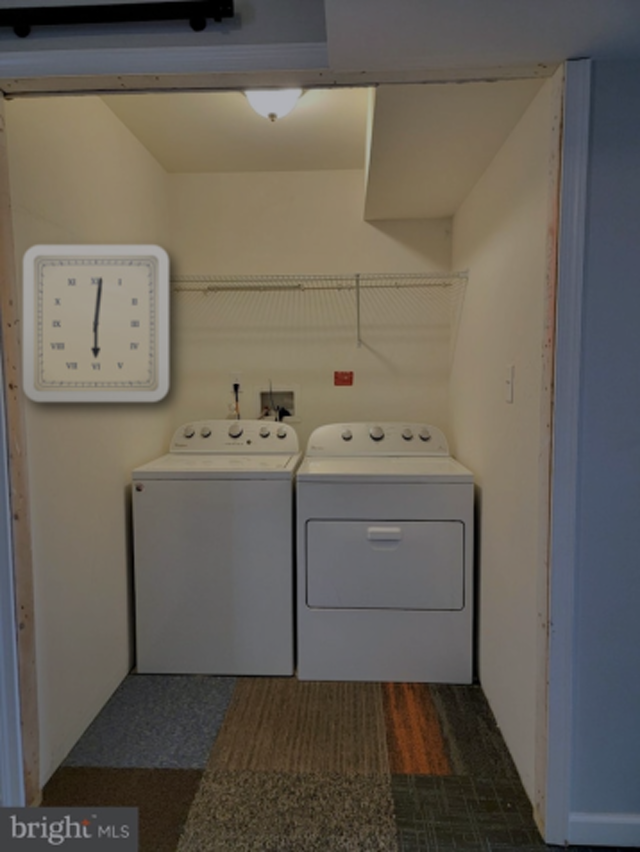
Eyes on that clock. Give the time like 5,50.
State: 6,01
